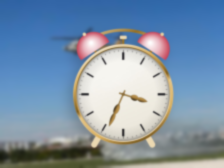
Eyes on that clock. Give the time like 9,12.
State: 3,34
